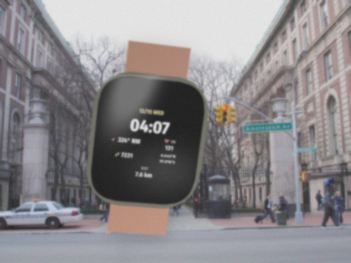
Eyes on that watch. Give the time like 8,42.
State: 4,07
